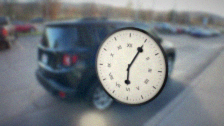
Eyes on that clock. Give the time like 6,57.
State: 6,05
